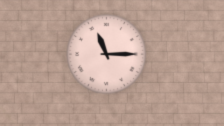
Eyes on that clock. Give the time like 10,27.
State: 11,15
